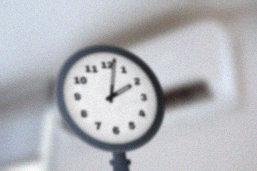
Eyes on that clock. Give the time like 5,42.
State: 2,02
